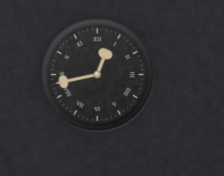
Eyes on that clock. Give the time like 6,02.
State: 12,43
